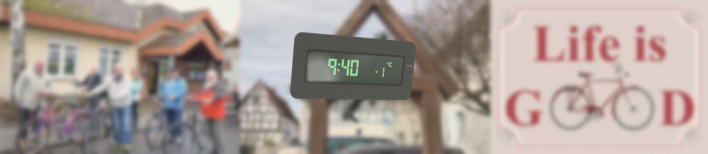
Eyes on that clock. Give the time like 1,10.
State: 9,40
